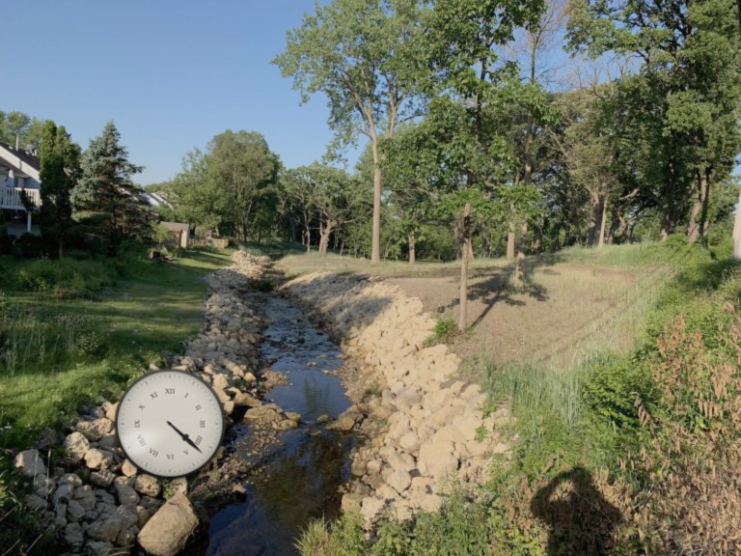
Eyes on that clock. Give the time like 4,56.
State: 4,22
